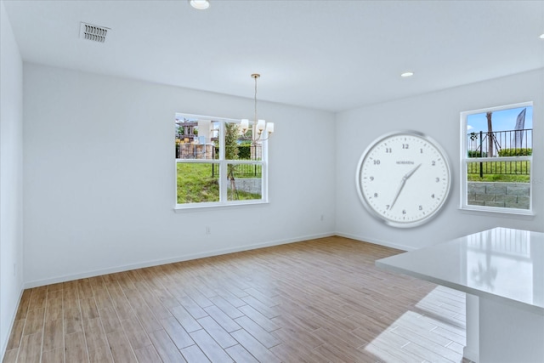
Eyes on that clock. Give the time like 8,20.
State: 1,34
